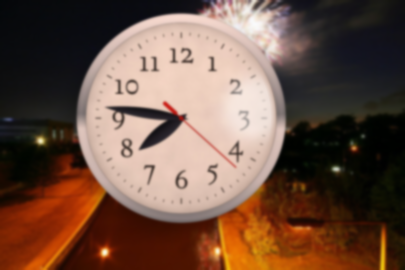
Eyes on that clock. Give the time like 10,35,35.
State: 7,46,22
